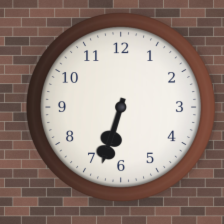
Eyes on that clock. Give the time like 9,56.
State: 6,33
